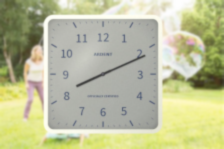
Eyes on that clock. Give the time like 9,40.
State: 8,11
